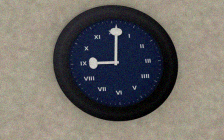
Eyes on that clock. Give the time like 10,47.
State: 9,01
